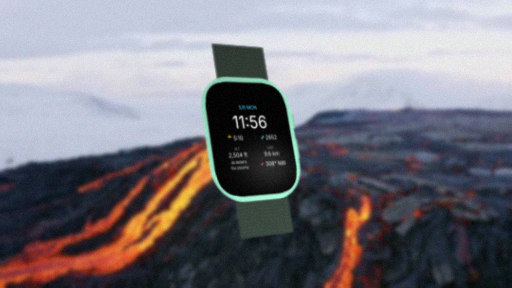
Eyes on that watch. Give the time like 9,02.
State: 11,56
